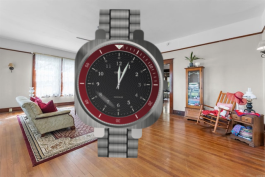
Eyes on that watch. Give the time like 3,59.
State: 12,04
